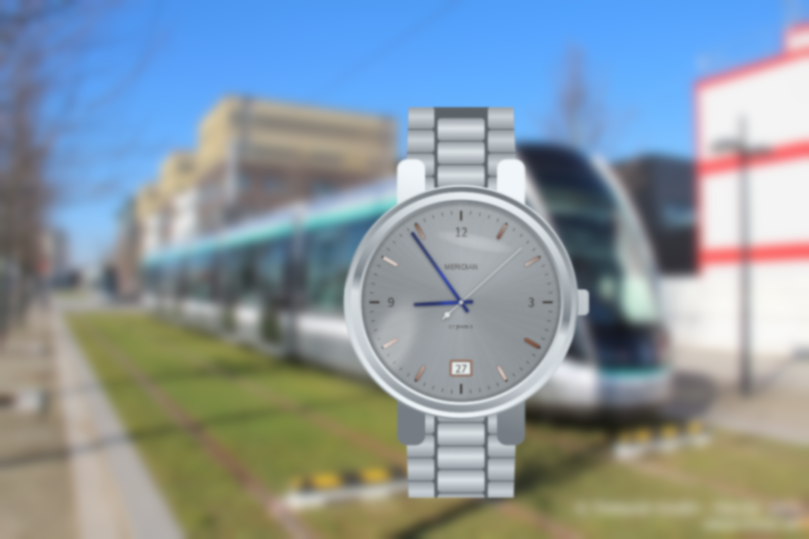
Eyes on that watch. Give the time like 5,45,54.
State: 8,54,08
